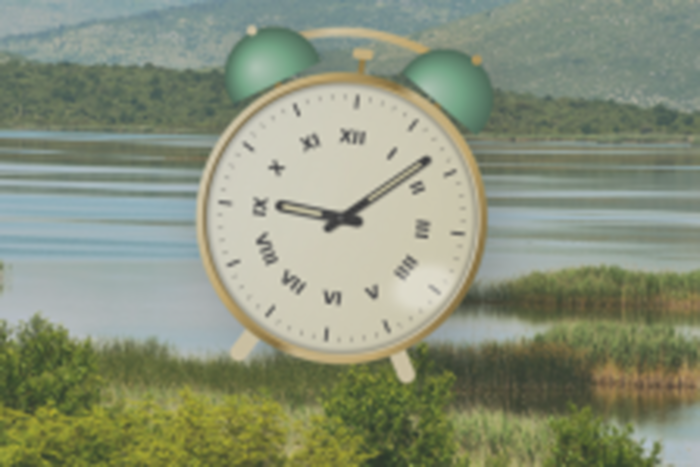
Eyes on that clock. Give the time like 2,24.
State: 9,08
